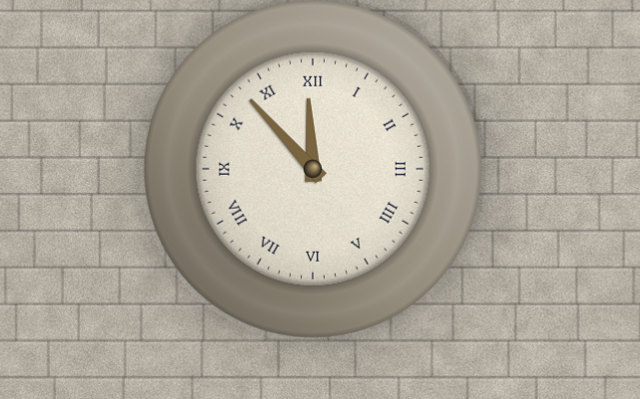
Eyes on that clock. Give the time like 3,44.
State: 11,53
